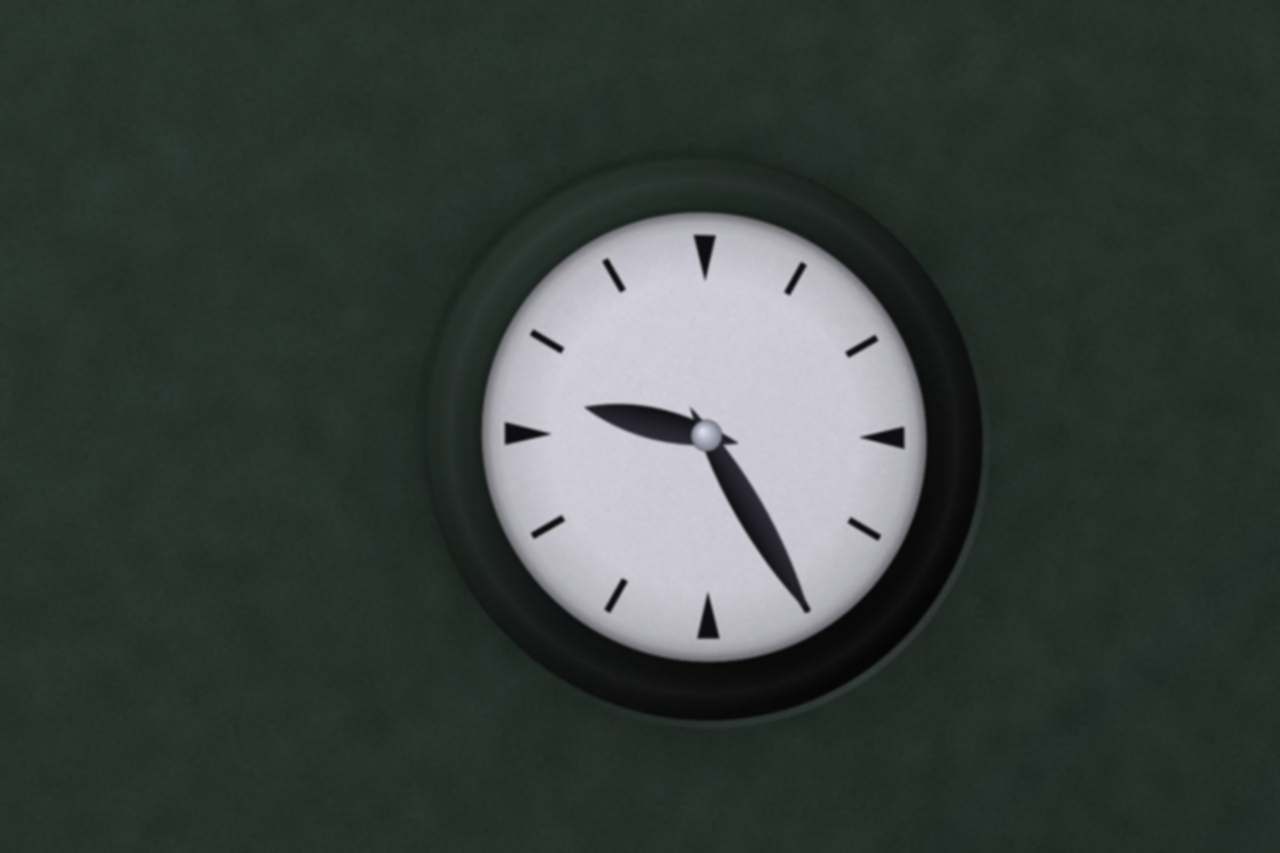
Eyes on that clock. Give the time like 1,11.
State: 9,25
